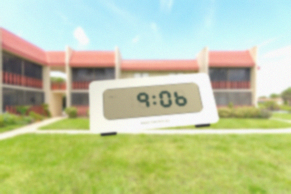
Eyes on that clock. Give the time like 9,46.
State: 9,06
